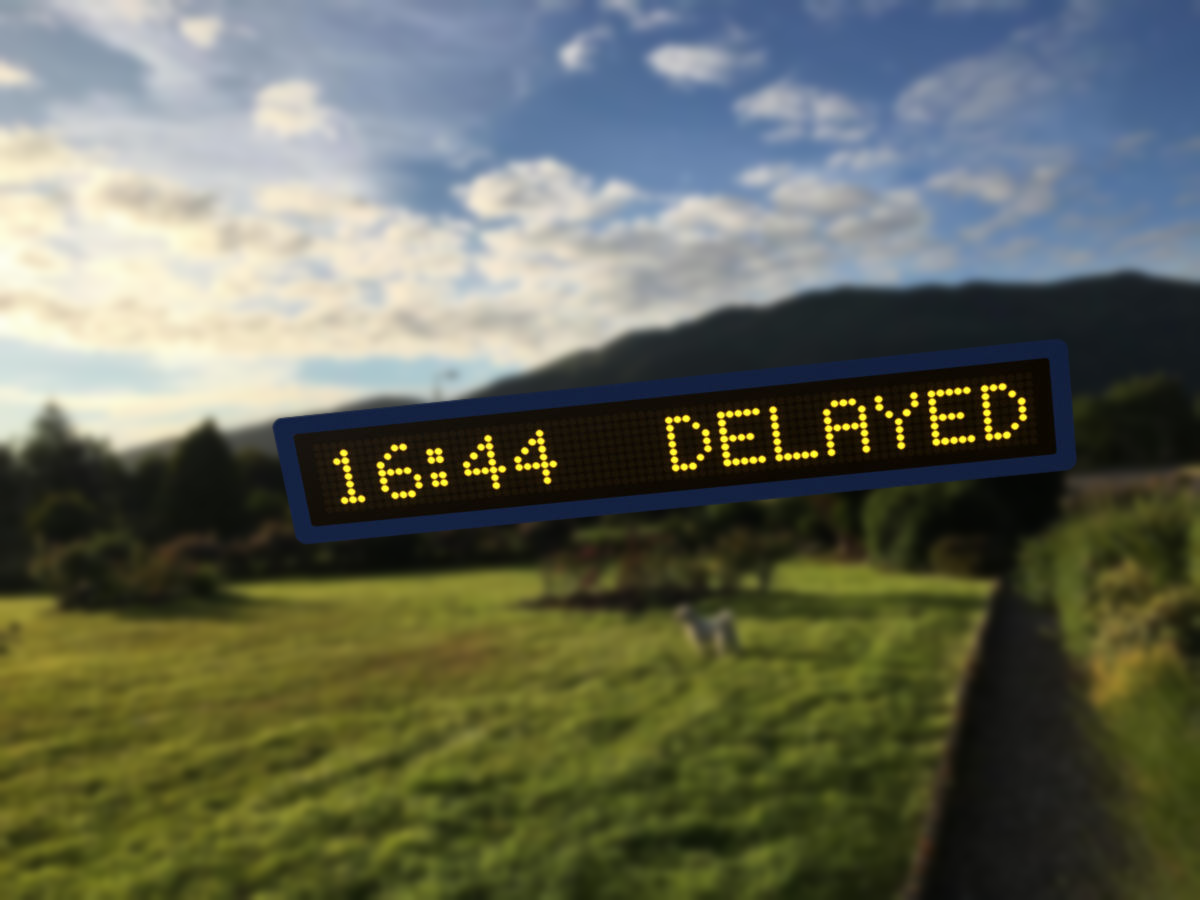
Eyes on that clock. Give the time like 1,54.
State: 16,44
